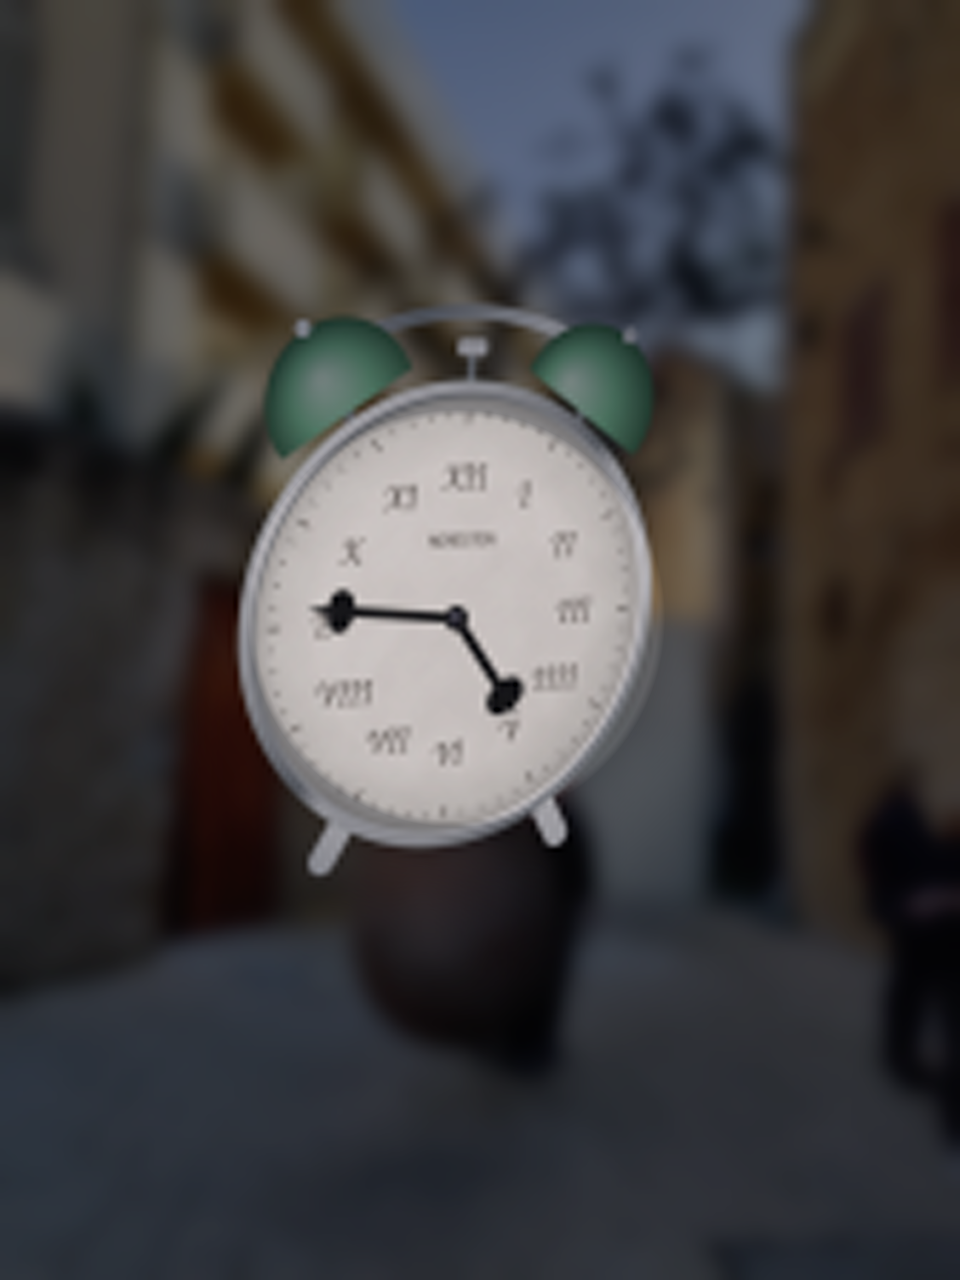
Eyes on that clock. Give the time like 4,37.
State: 4,46
